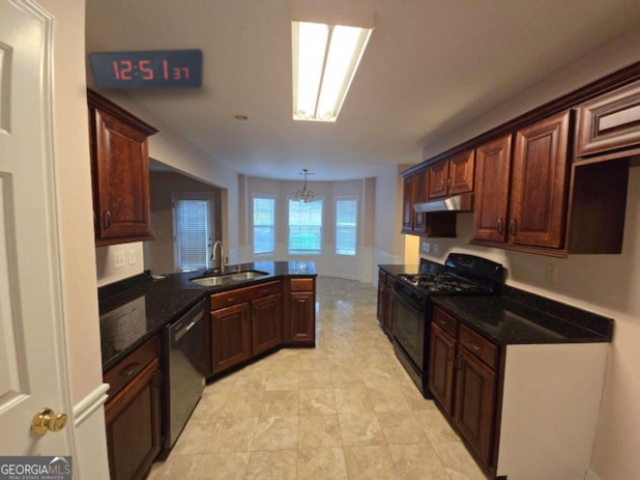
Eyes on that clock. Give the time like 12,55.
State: 12,51
